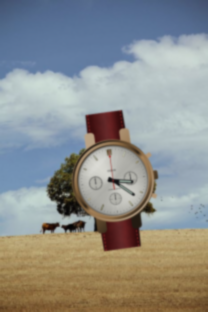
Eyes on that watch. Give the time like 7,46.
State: 3,22
